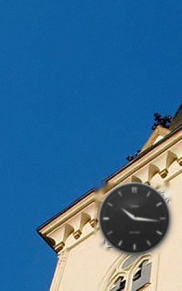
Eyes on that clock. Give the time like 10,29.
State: 10,16
